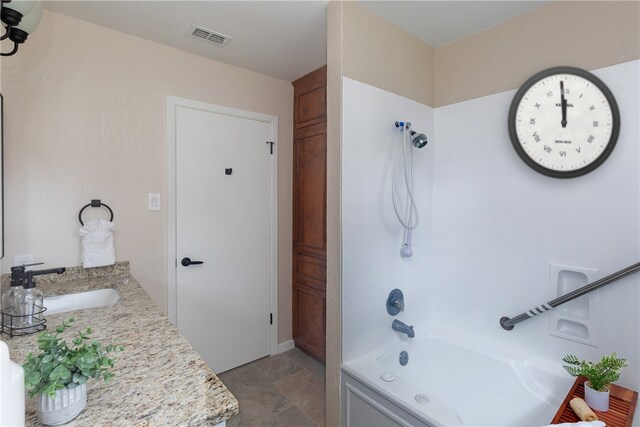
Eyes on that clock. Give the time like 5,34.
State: 11,59
